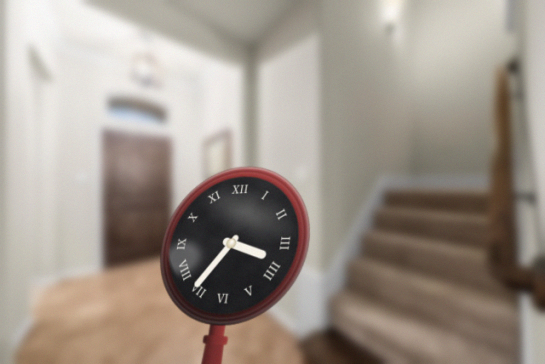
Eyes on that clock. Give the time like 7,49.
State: 3,36
